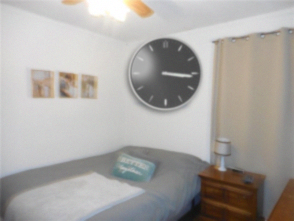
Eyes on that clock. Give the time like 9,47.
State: 3,16
